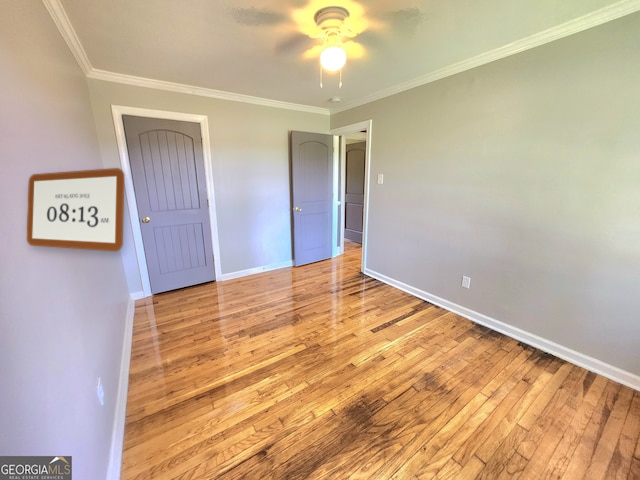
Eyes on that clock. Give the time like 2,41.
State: 8,13
